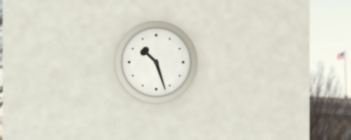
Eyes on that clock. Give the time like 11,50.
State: 10,27
